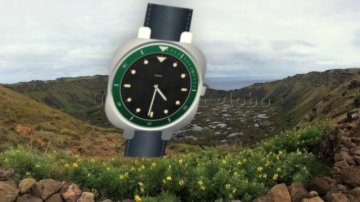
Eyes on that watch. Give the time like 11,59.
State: 4,31
